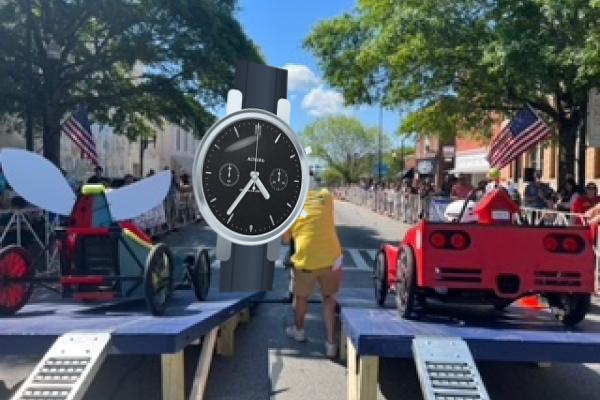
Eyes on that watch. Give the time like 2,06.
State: 4,36
